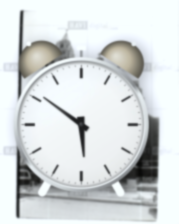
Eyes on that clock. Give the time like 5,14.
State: 5,51
